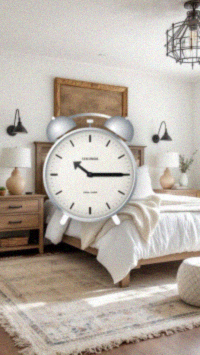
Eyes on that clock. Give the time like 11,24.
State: 10,15
